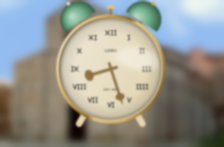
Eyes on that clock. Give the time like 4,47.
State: 8,27
